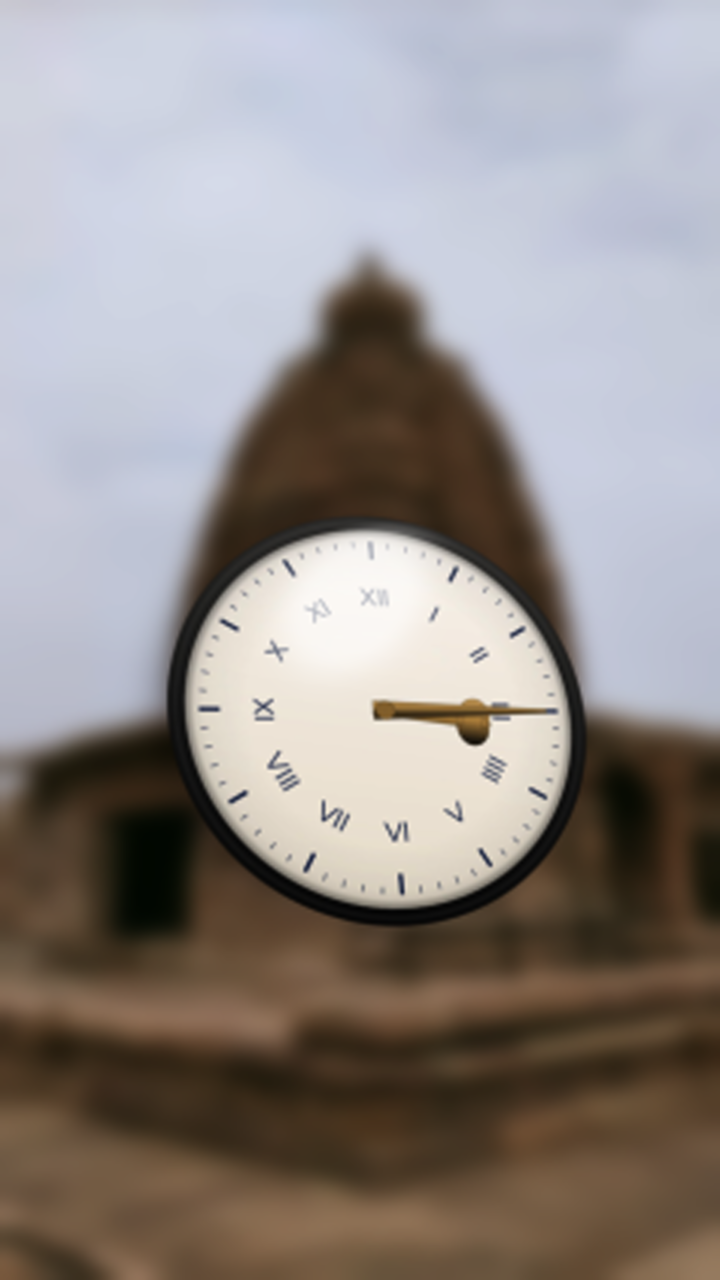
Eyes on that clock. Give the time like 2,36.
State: 3,15
